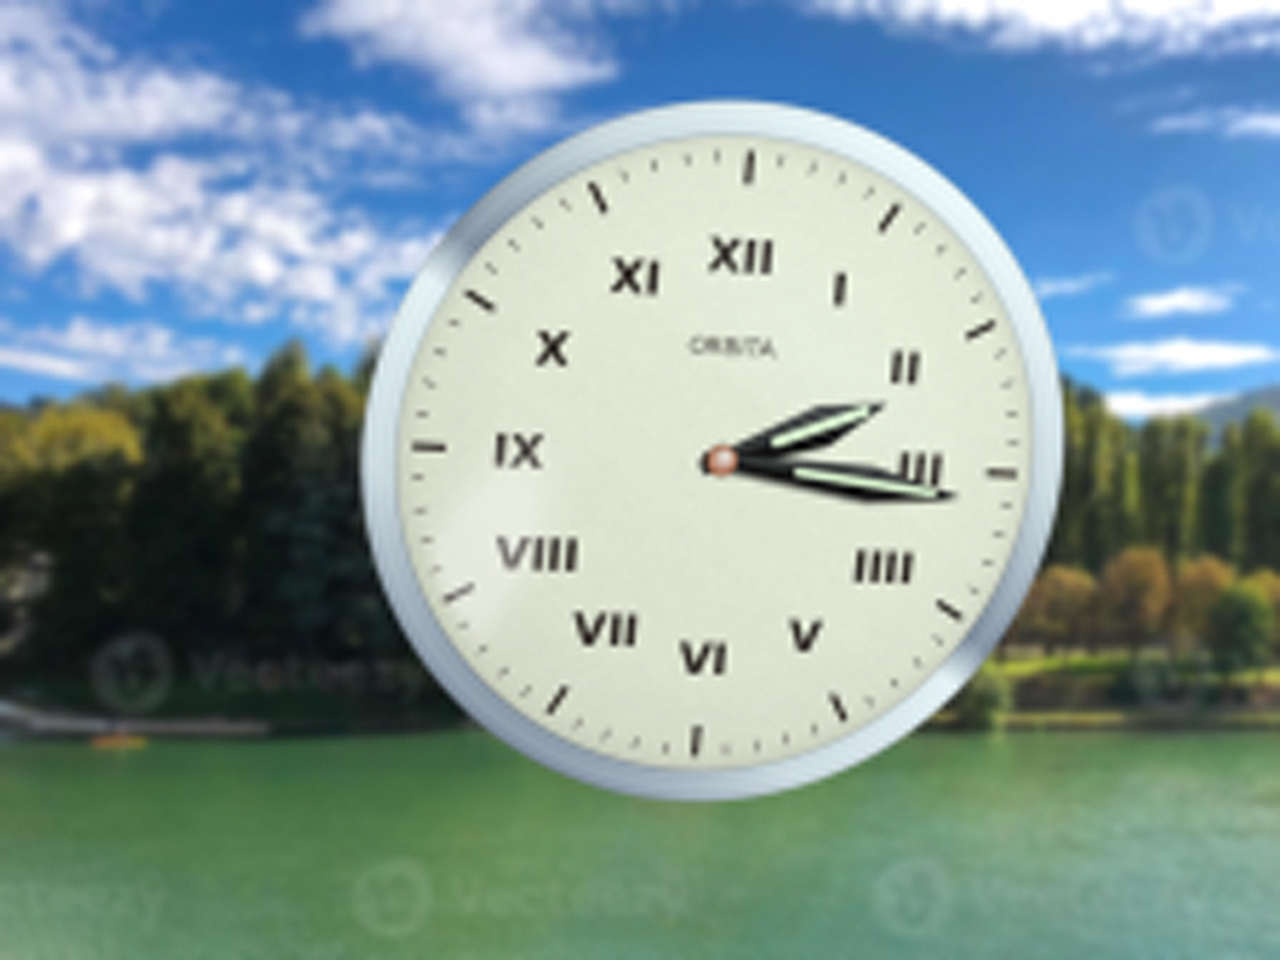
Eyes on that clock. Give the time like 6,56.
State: 2,16
